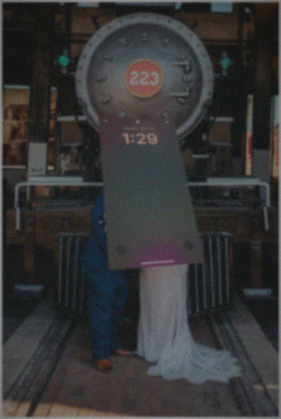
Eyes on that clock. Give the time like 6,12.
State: 1,29
